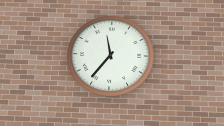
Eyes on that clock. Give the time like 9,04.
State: 11,36
